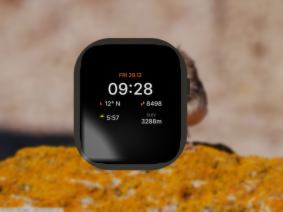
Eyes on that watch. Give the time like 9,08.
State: 9,28
